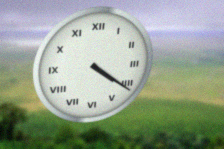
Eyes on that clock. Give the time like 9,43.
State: 4,21
